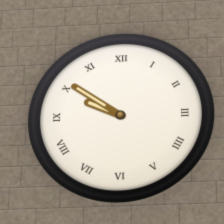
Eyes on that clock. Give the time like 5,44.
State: 9,51
